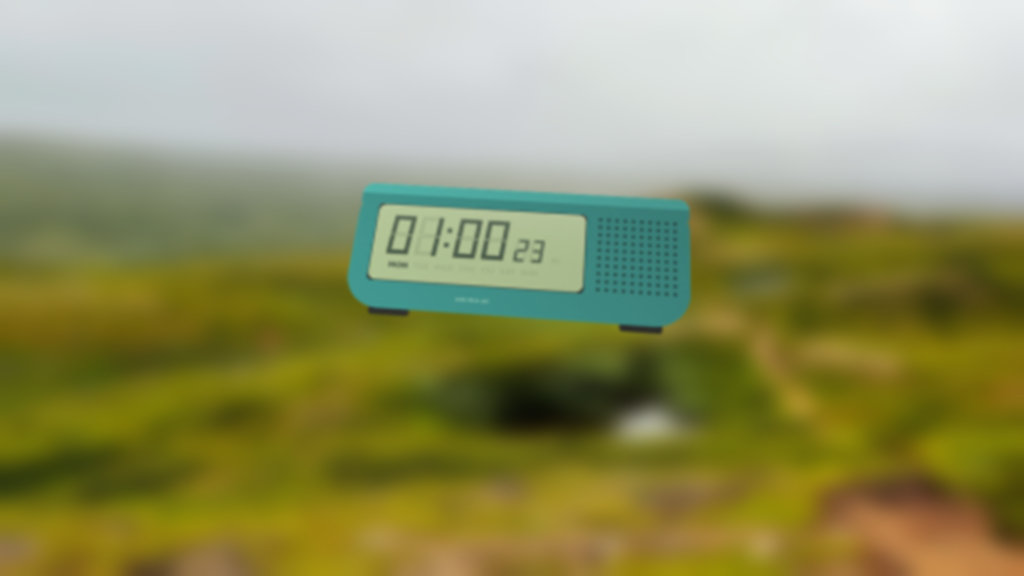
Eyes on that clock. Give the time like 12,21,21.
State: 1,00,23
